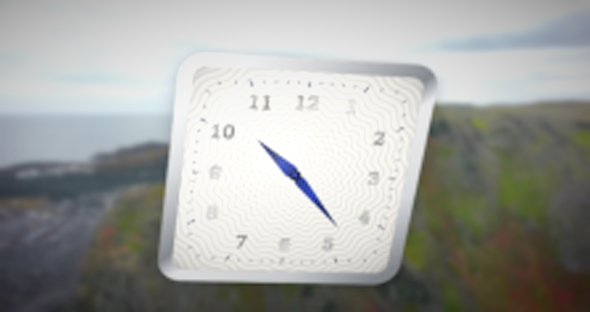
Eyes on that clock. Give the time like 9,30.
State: 10,23
